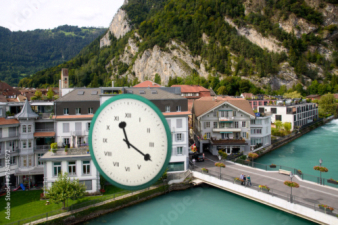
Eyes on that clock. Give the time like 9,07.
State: 11,20
